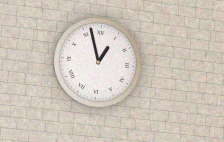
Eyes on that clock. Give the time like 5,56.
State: 12,57
